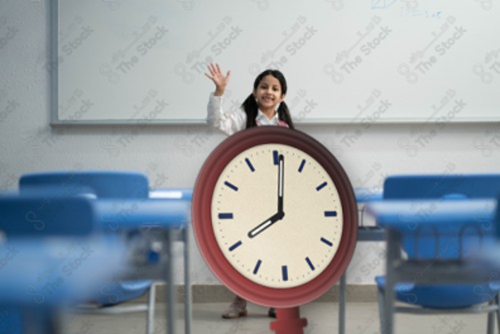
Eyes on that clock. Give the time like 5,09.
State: 8,01
